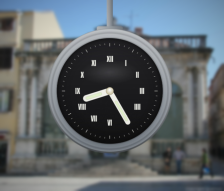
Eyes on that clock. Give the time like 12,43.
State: 8,25
